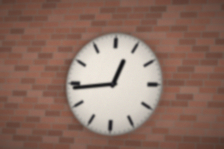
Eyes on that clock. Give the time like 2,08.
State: 12,44
